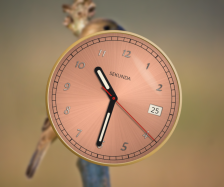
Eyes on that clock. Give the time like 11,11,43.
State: 10,30,20
